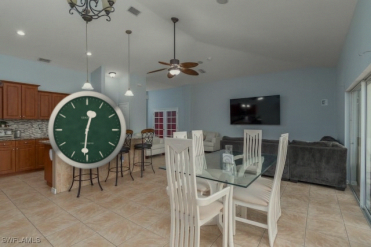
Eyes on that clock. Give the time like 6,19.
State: 12,31
